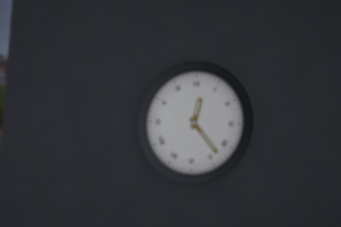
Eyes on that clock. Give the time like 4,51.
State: 12,23
